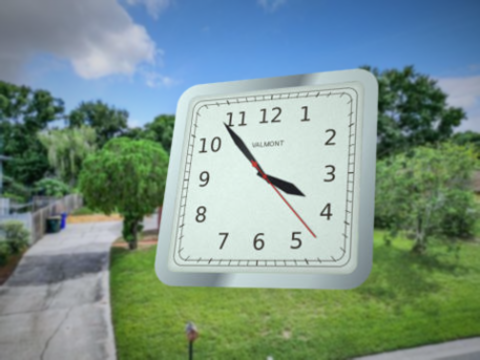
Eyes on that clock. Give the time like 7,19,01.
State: 3,53,23
